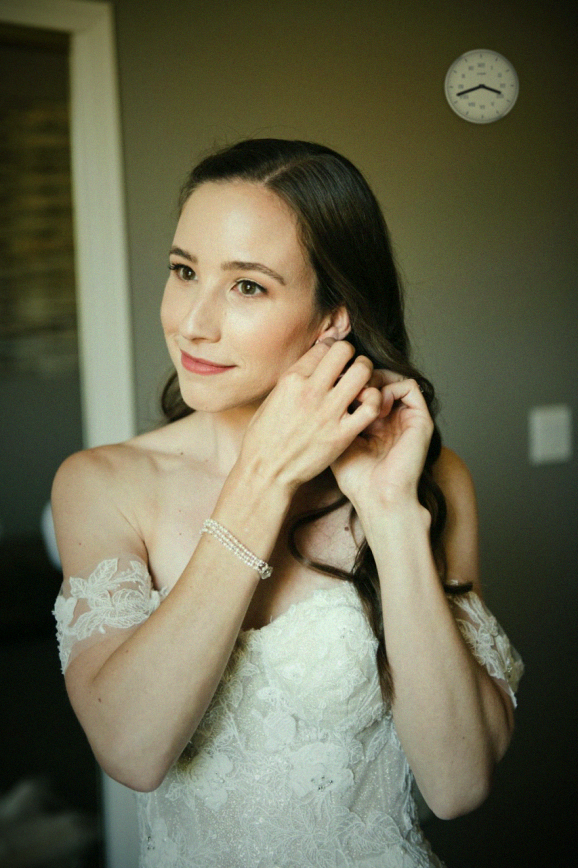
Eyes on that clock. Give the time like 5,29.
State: 3,42
